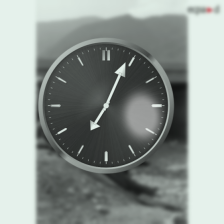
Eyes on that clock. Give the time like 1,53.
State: 7,04
